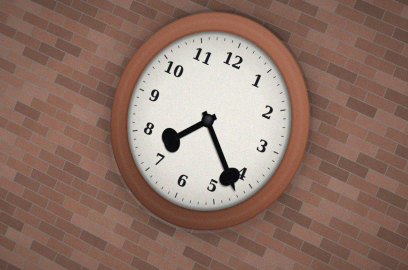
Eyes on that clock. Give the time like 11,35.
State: 7,22
